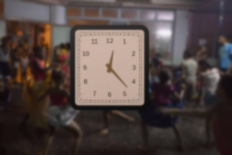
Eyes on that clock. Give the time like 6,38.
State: 12,23
